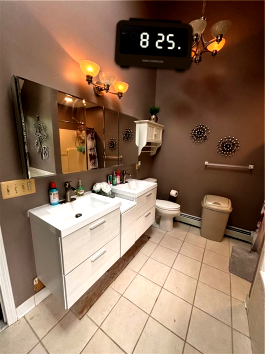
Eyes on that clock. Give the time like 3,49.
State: 8,25
